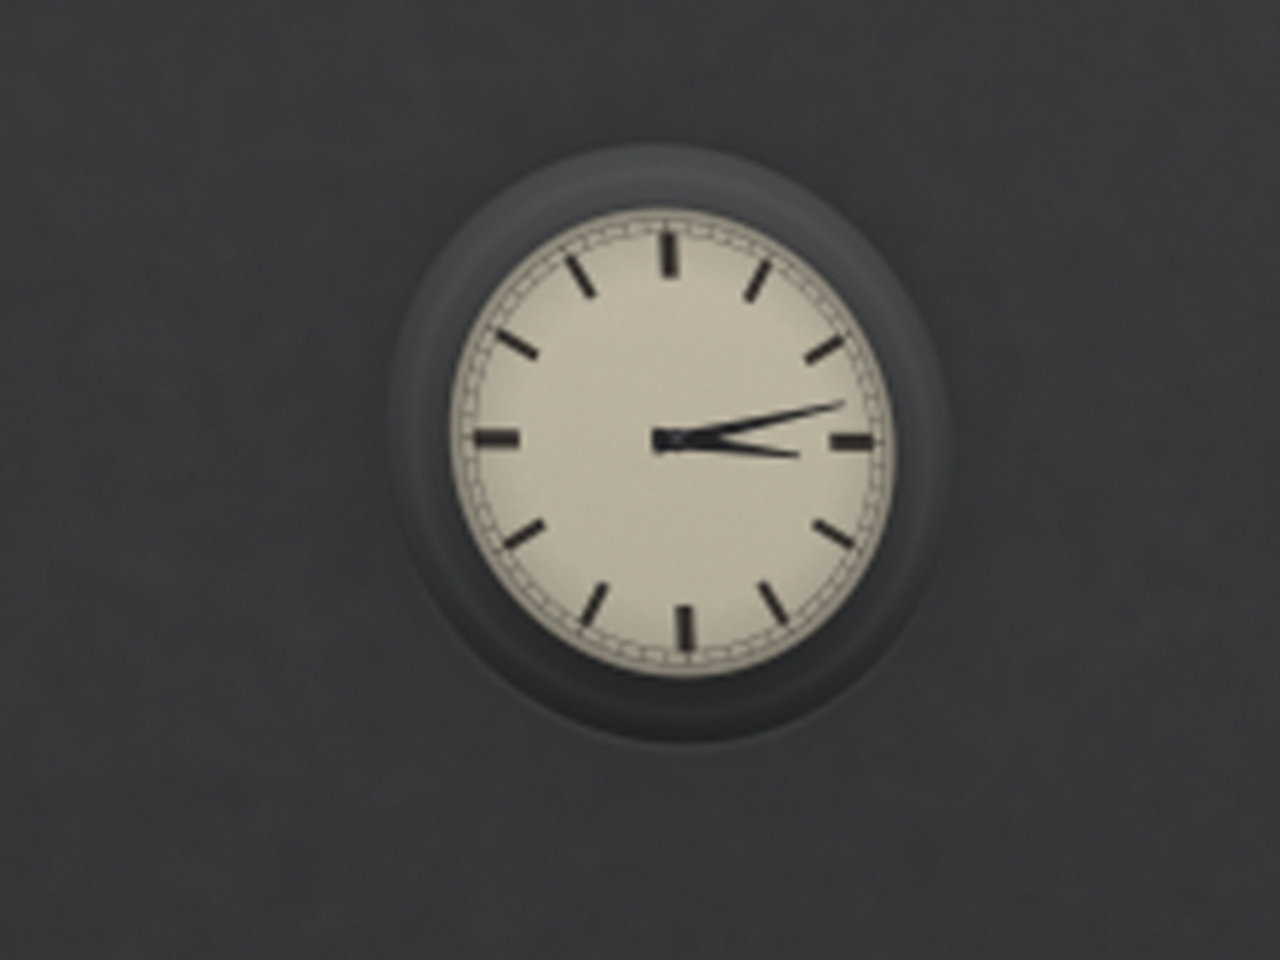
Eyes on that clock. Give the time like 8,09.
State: 3,13
